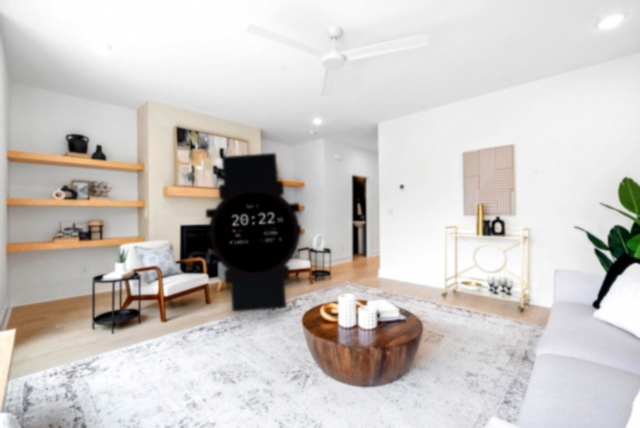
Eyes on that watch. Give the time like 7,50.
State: 20,22
